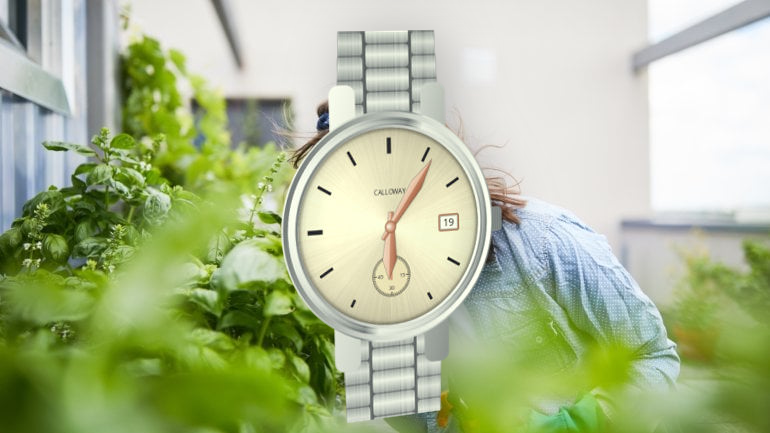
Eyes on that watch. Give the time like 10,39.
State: 6,06
